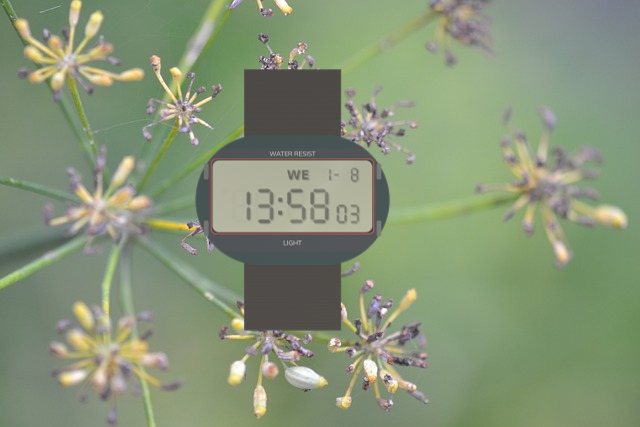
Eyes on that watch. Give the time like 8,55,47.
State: 13,58,03
